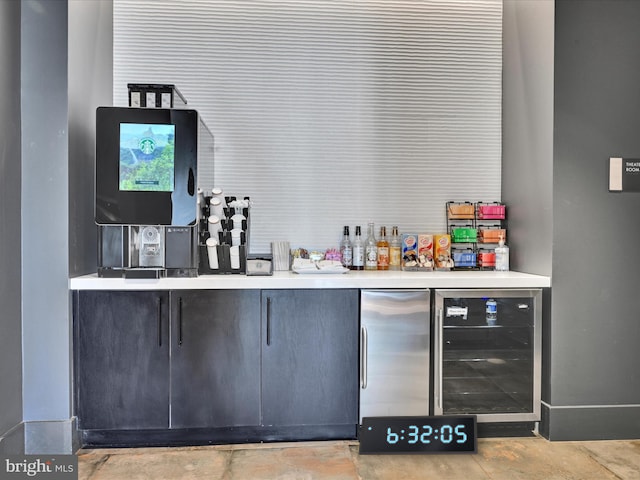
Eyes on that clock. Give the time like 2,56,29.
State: 6,32,05
